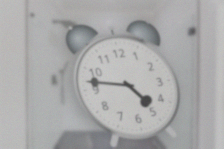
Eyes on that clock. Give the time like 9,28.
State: 4,47
